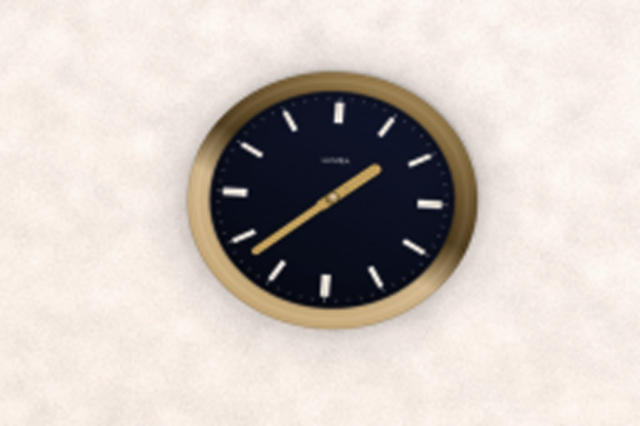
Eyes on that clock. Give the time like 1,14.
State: 1,38
